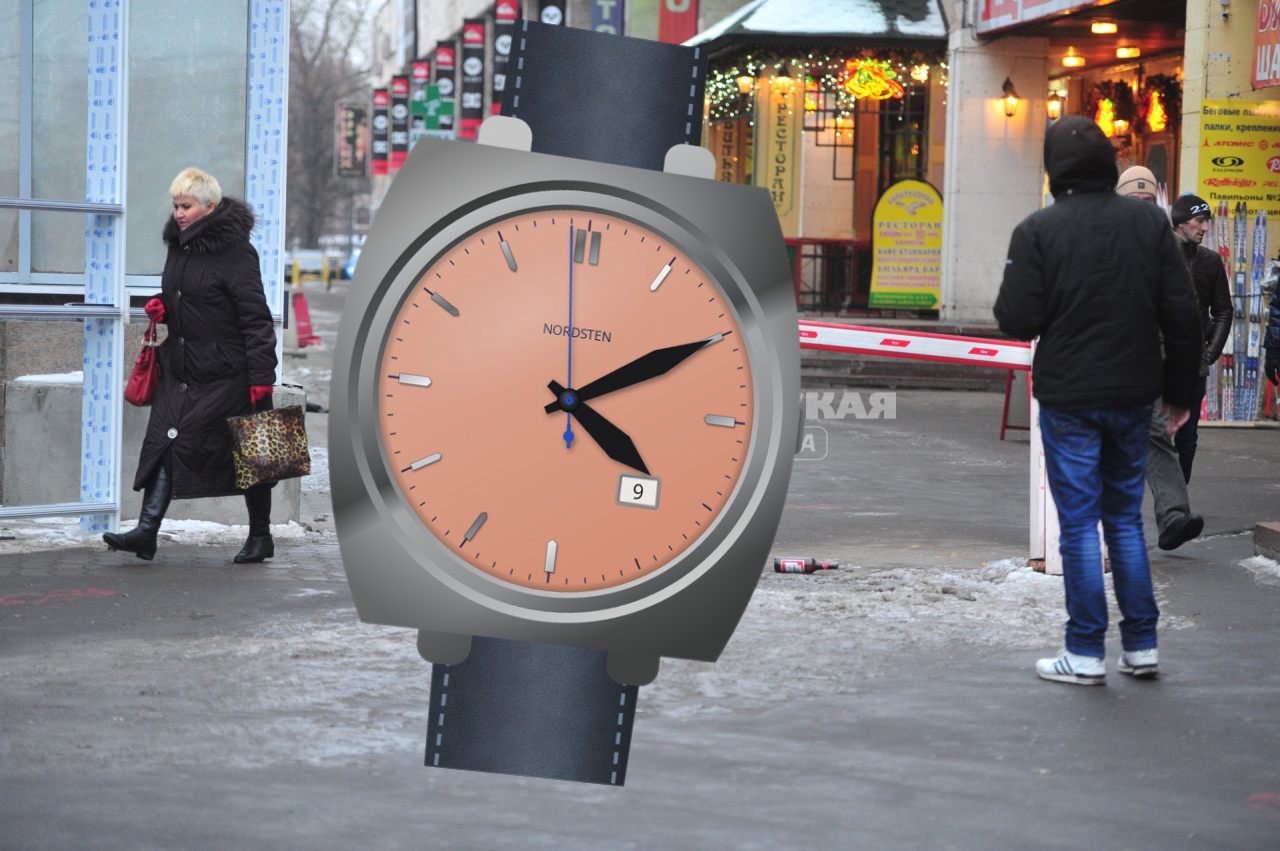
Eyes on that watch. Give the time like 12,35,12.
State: 4,09,59
